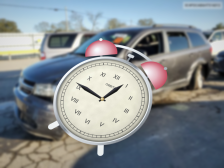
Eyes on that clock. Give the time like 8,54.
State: 12,46
